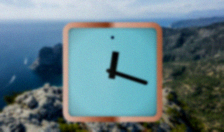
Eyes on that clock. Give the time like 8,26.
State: 12,18
